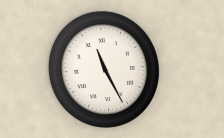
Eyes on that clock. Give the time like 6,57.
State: 11,26
